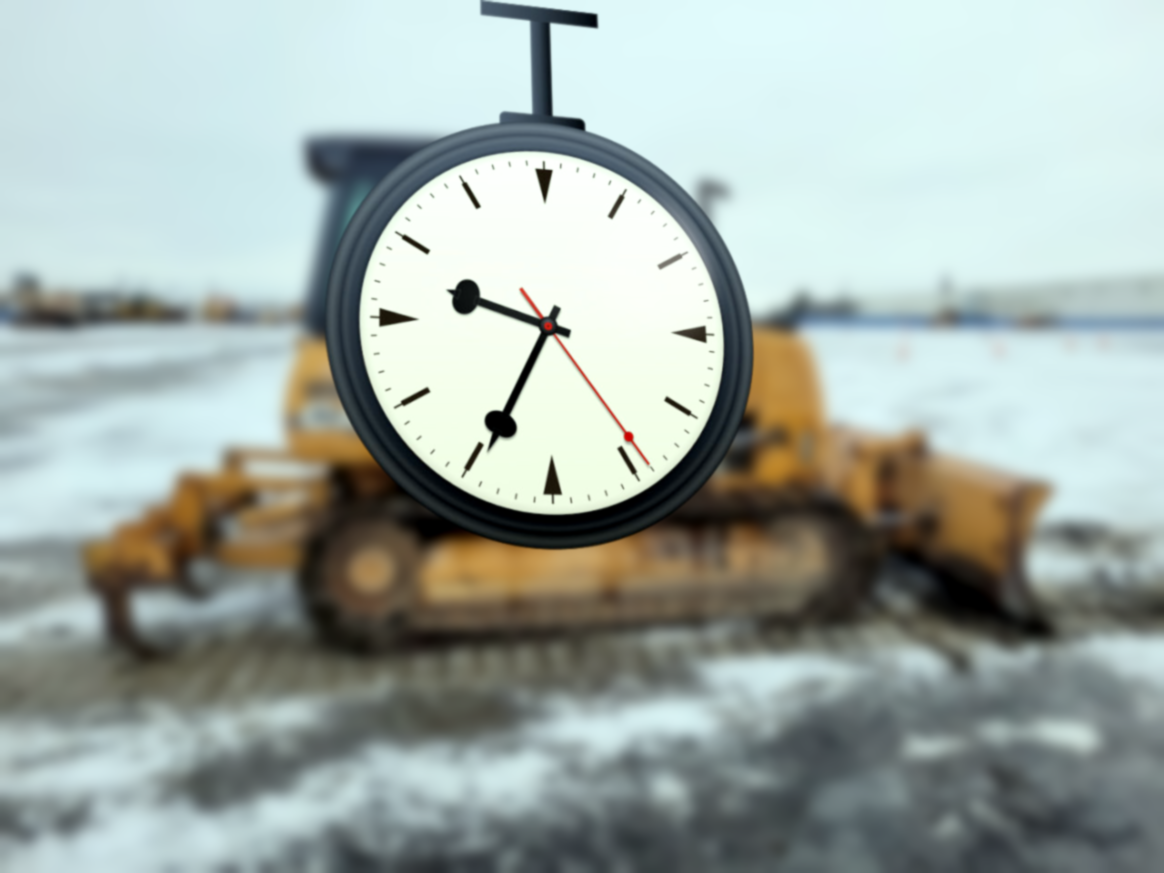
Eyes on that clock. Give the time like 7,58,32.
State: 9,34,24
